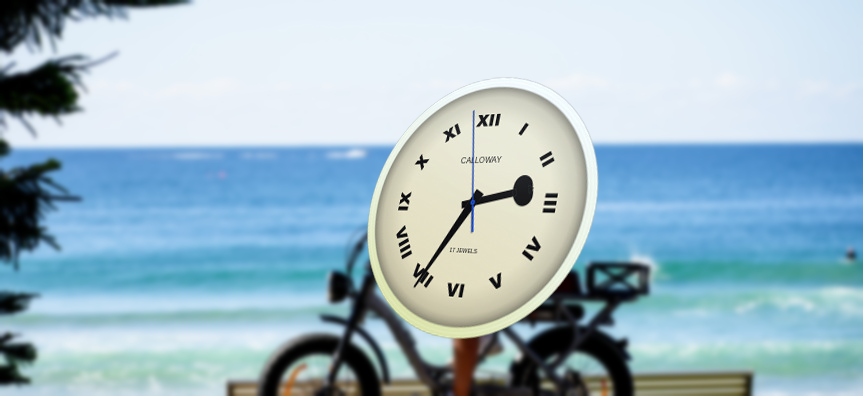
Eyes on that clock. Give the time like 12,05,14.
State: 2,34,58
